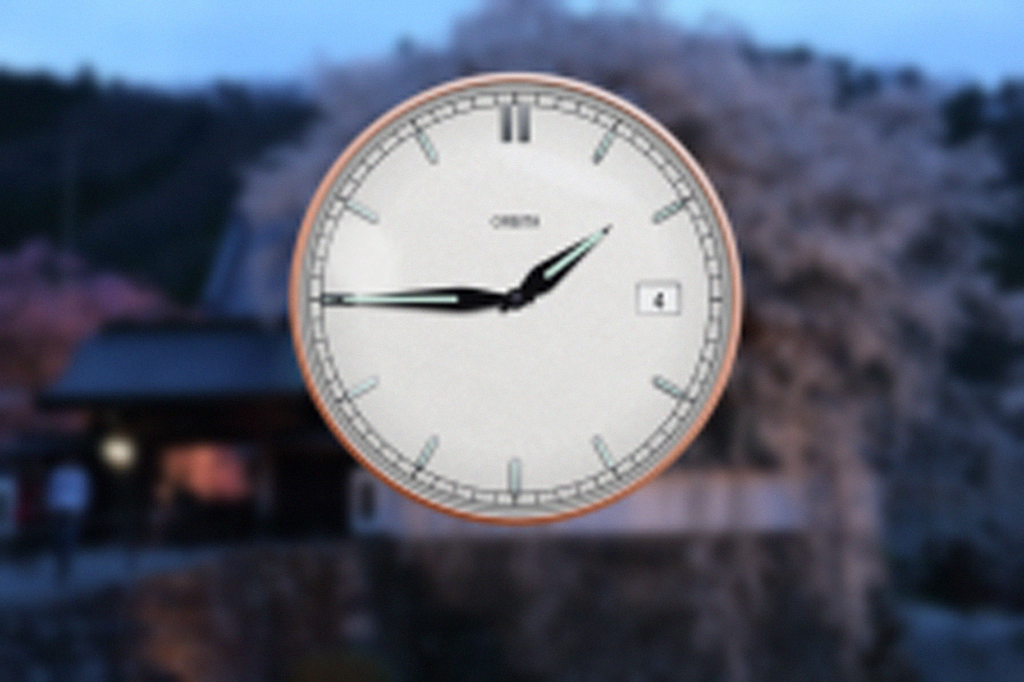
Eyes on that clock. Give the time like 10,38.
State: 1,45
